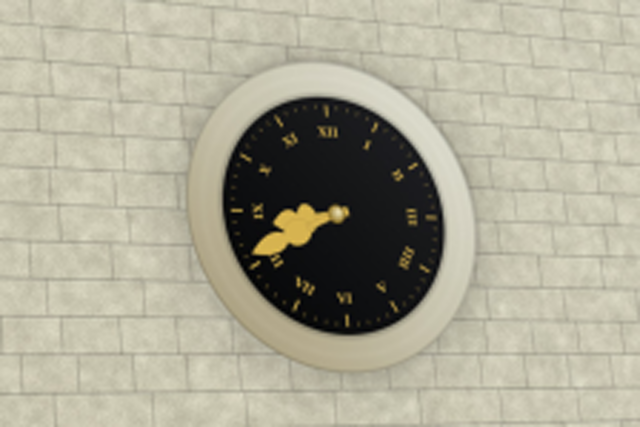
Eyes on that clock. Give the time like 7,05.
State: 8,41
